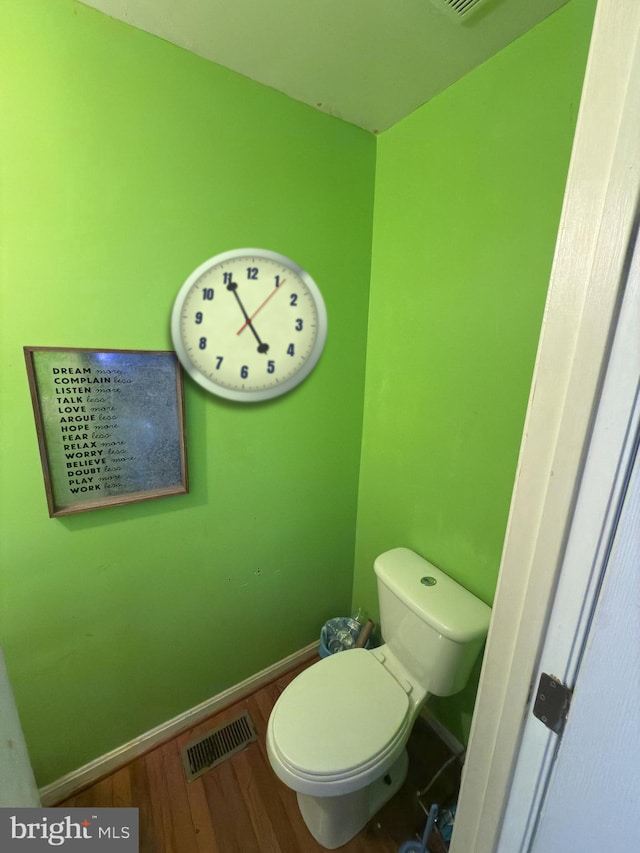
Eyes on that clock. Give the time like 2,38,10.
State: 4,55,06
